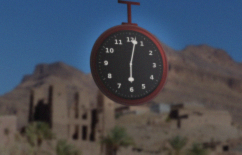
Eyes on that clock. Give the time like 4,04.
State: 6,02
